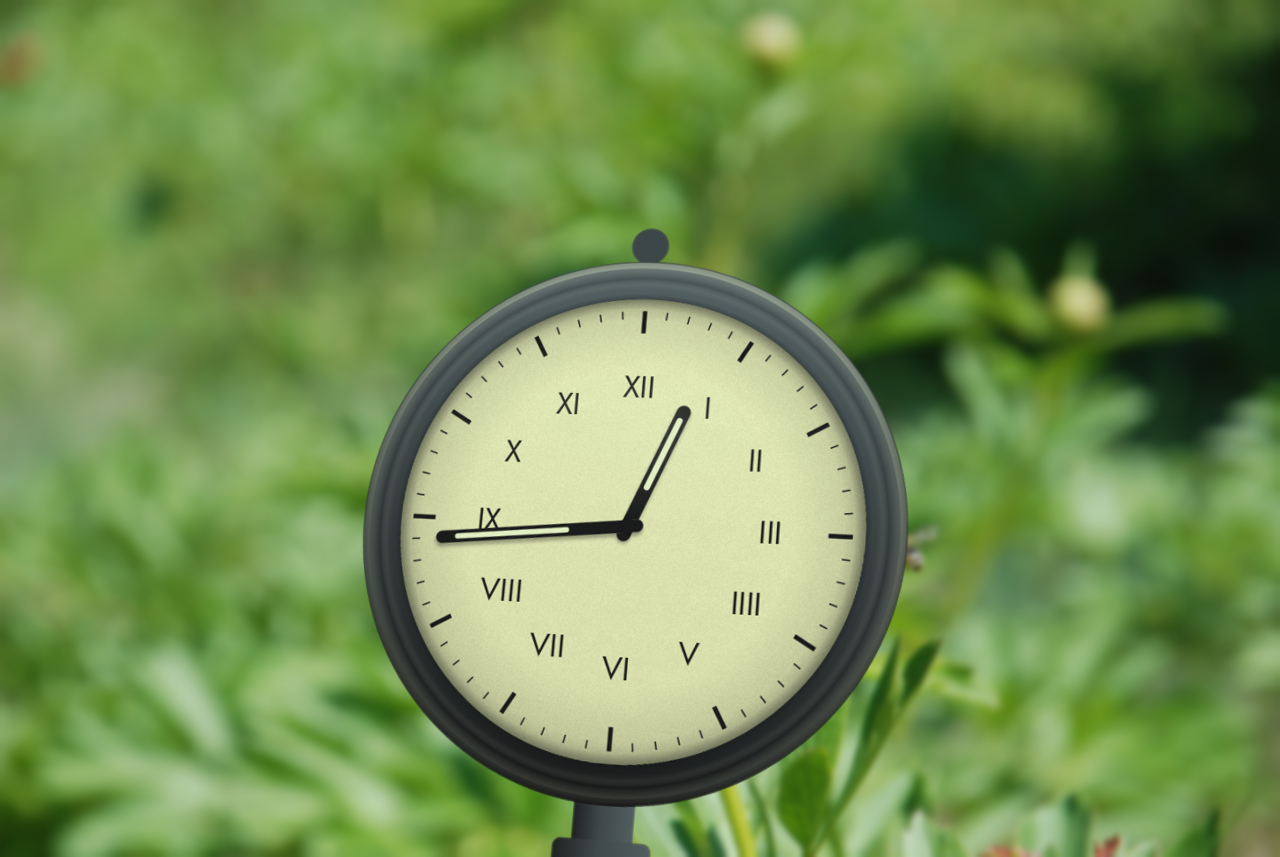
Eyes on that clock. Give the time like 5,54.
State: 12,44
